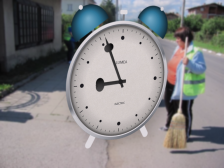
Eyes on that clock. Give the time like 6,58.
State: 8,56
